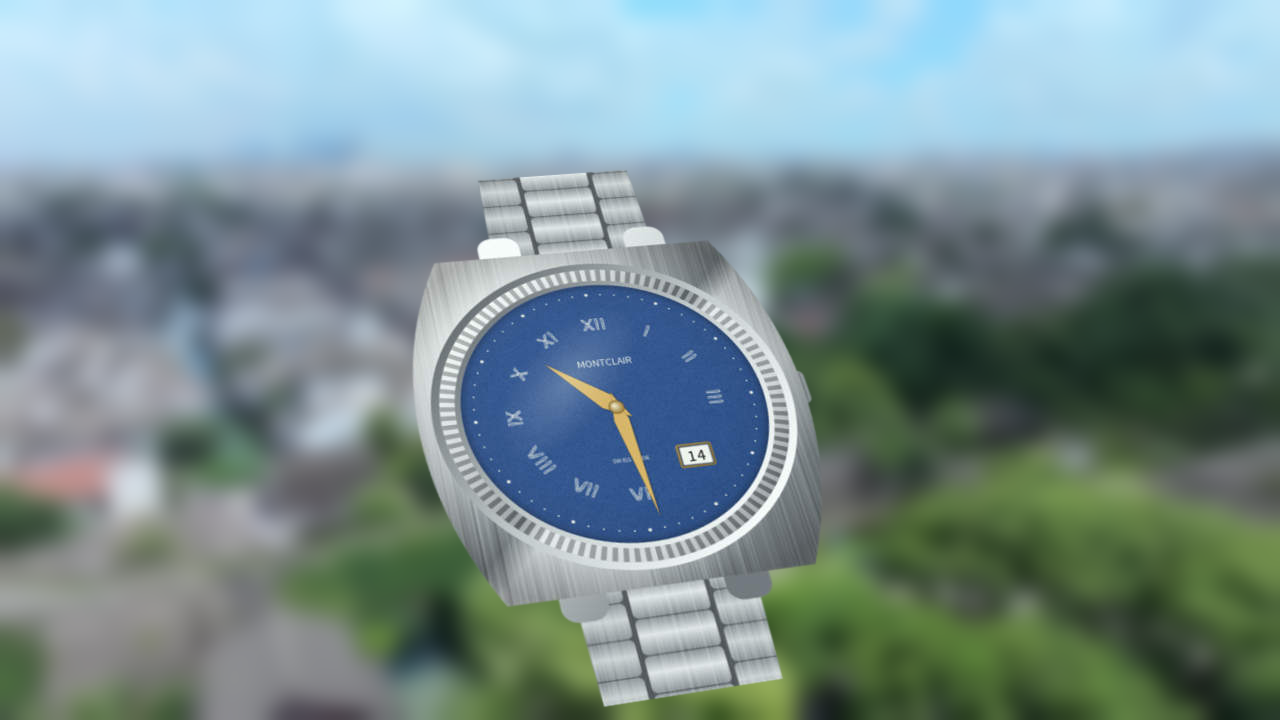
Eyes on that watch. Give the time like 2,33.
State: 10,29
